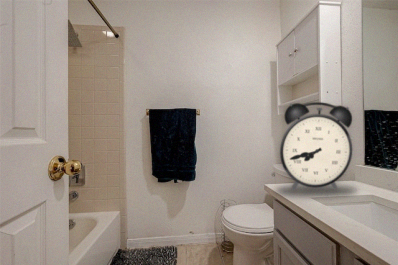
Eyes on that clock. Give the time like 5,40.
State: 7,42
